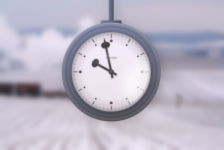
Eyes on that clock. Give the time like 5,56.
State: 9,58
